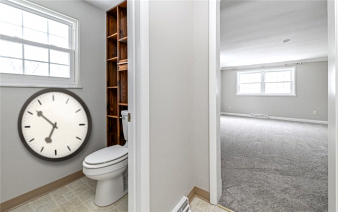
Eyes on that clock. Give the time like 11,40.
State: 6,52
